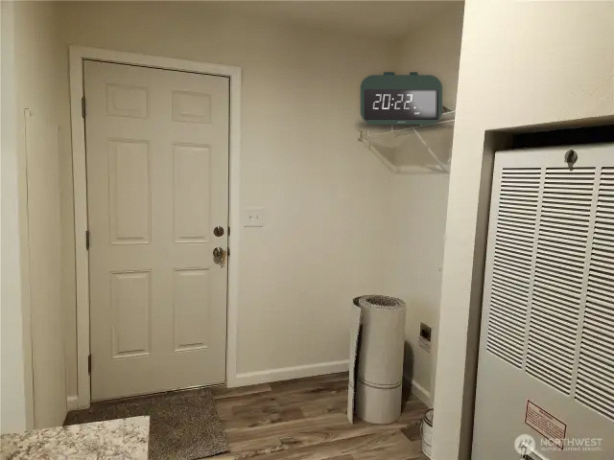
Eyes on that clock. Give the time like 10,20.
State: 20,22
